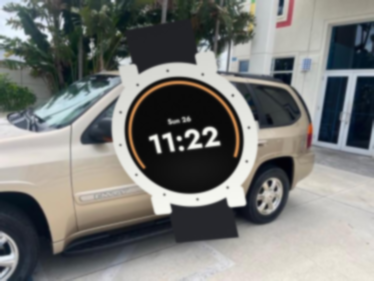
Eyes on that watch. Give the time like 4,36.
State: 11,22
